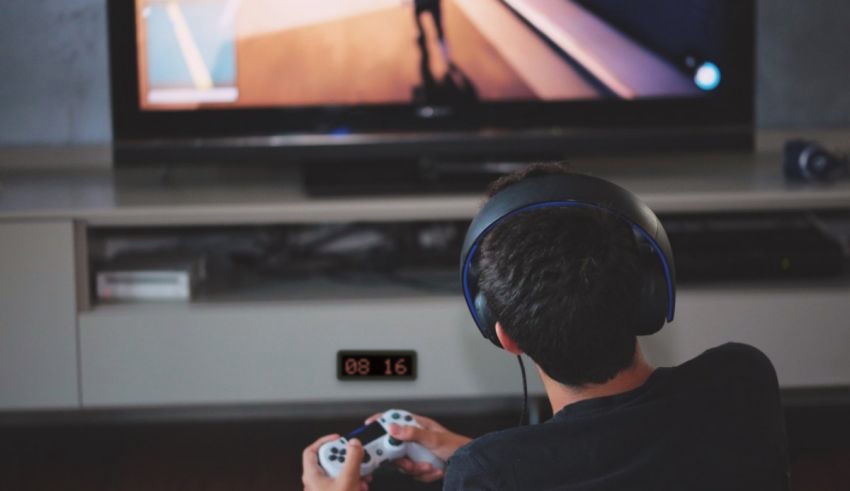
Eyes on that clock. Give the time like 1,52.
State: 8,16
